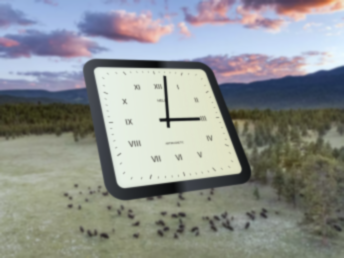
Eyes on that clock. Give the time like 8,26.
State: 3,02
